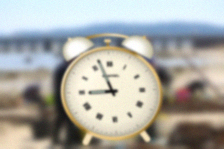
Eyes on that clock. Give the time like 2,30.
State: 8,57
